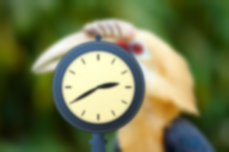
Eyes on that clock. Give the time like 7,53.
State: 2,40
